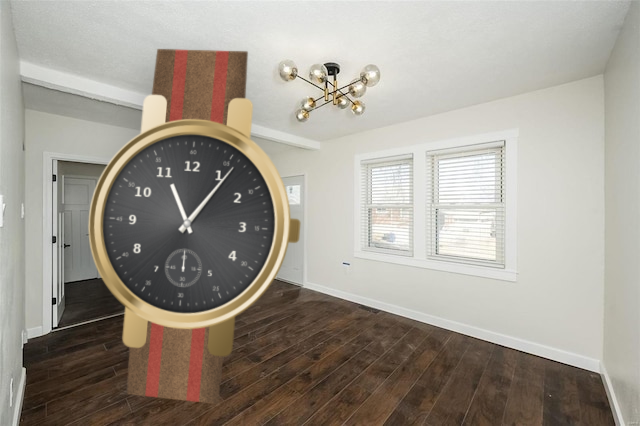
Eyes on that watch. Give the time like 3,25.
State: 11,06
